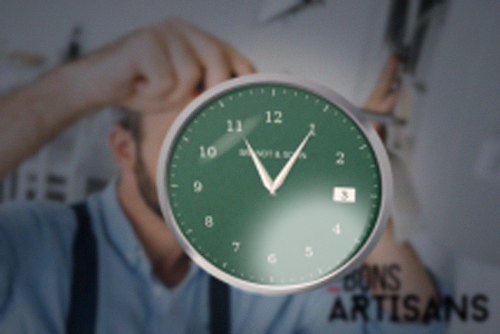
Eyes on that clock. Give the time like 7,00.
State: 11,05
